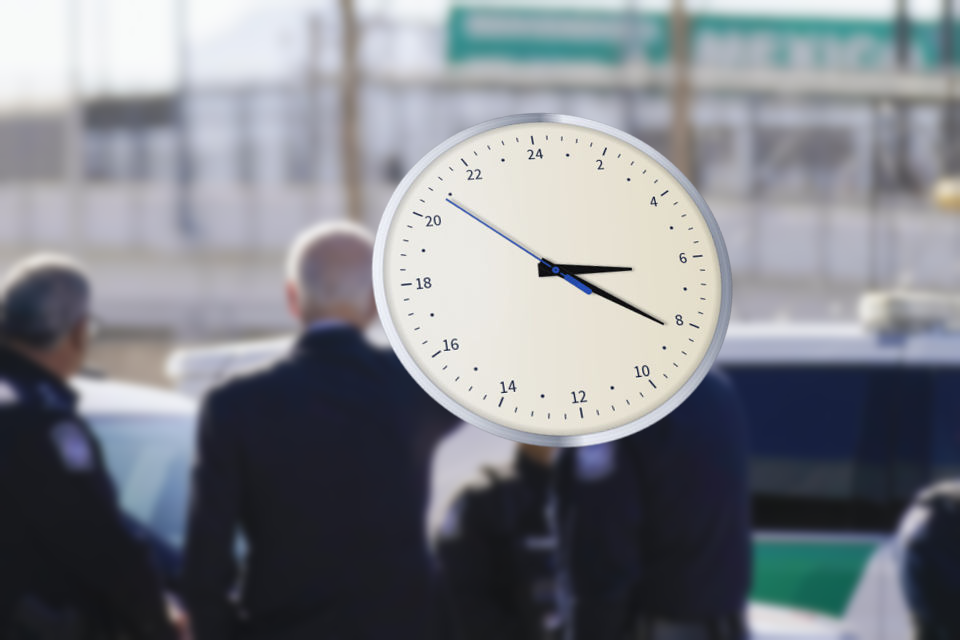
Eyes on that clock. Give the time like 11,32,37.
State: 6,20,52
